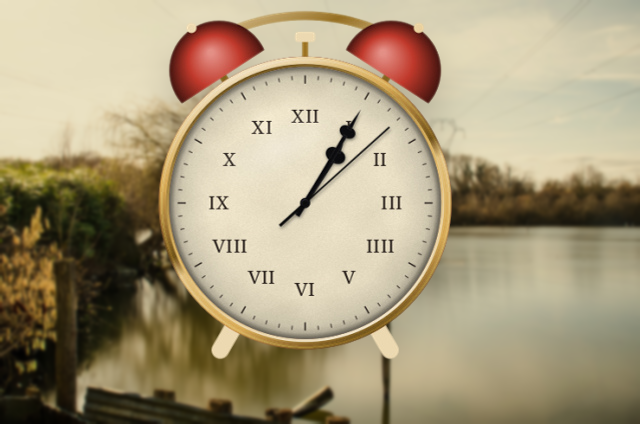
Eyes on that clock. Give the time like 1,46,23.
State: 1,05,08
